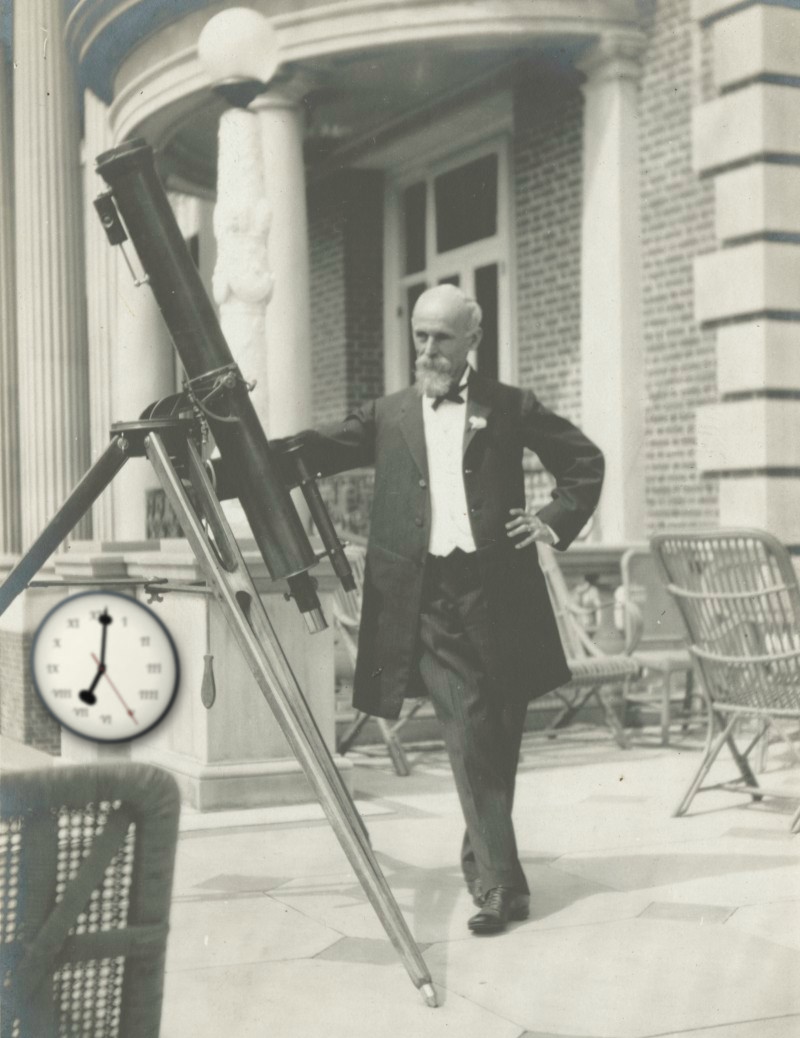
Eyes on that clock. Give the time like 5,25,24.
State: 7,01,25
